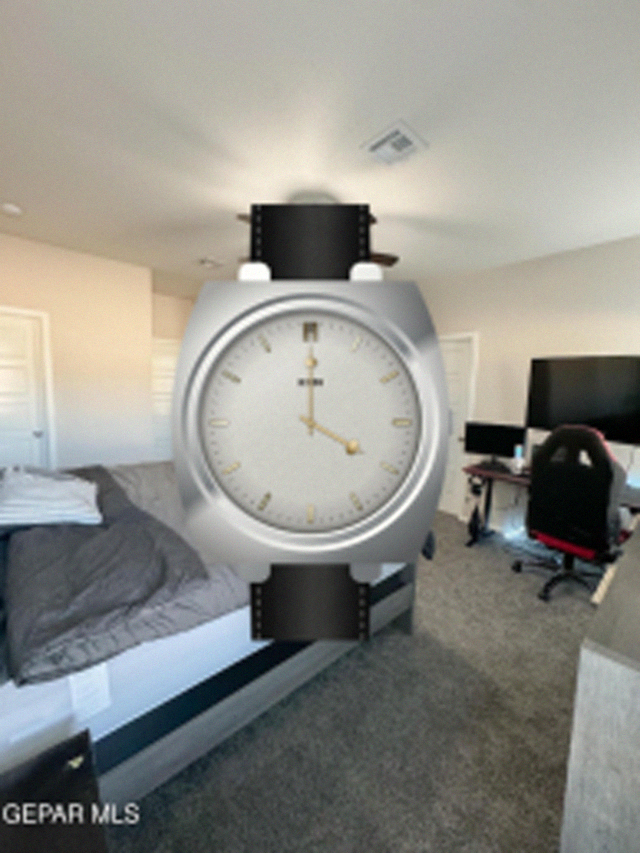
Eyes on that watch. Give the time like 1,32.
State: 4,00
